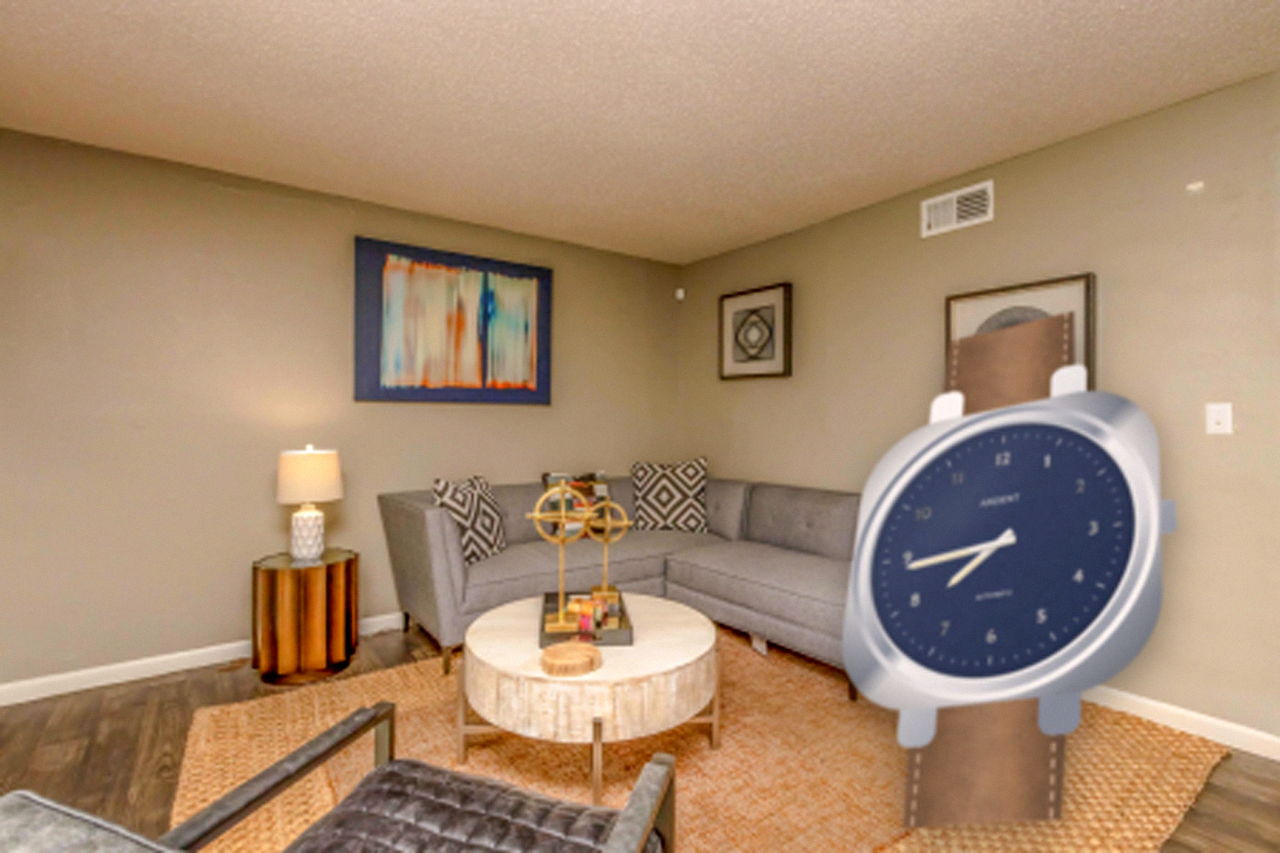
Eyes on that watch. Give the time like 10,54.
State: 7,44
